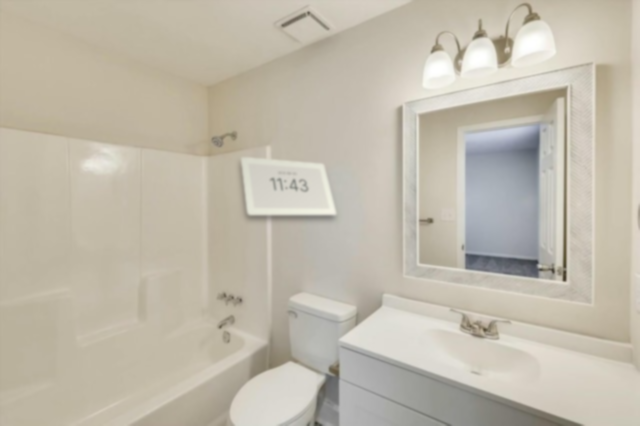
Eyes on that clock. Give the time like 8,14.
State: 11,43
